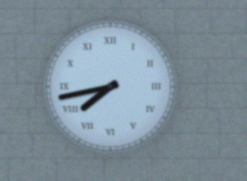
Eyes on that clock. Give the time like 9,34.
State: 7,43
